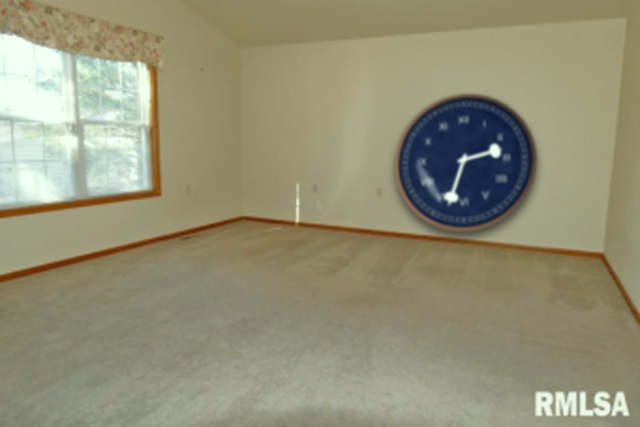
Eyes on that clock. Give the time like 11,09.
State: 2,33
